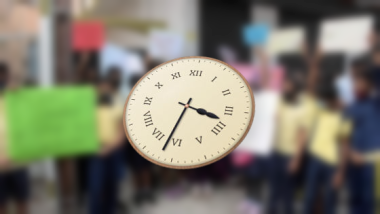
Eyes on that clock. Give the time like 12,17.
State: 3,32
